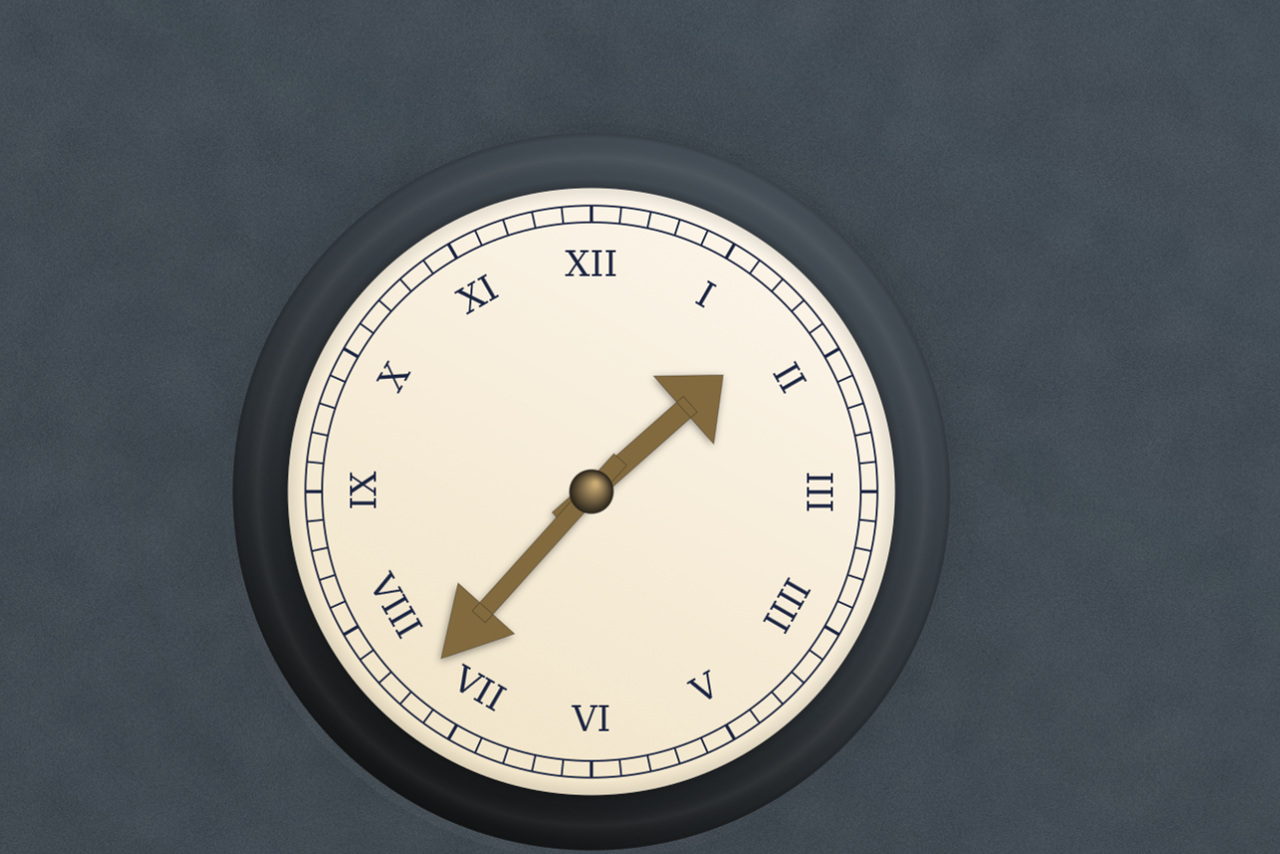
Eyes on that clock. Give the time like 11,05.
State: 1,37
